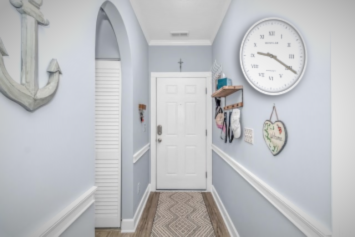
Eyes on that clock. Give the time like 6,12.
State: 9,20
